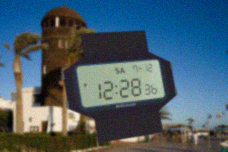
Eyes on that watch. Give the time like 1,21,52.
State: 12,28,36
